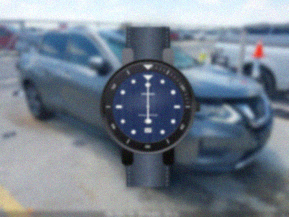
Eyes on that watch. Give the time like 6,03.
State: 6,00
